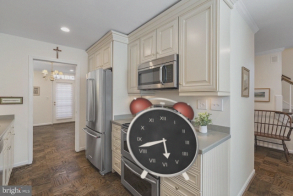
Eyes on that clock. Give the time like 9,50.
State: 5,42
